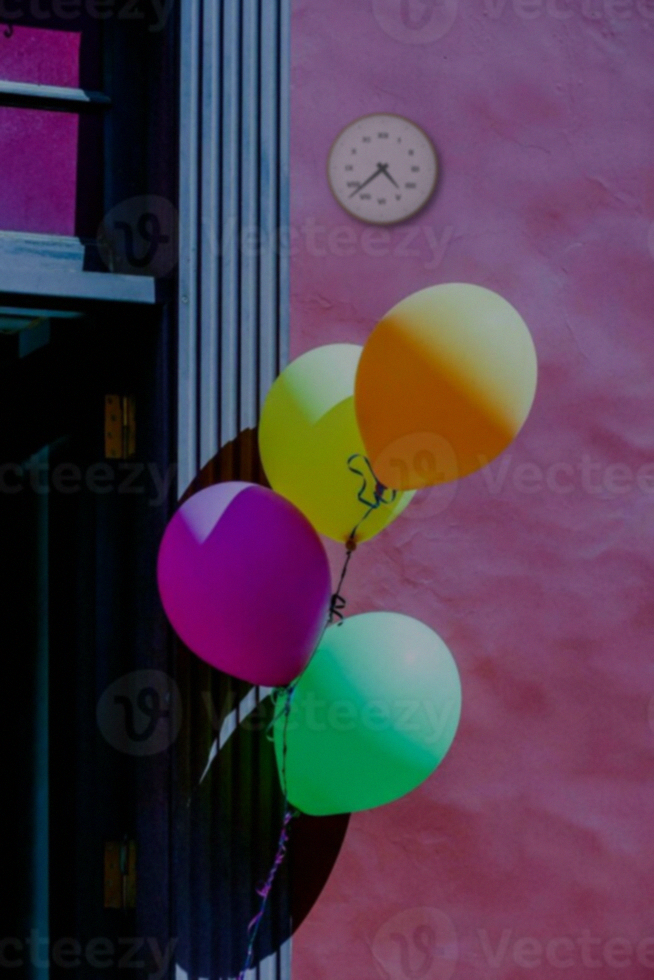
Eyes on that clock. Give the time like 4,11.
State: 4,38
